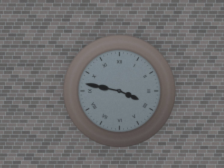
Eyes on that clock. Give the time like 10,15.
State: 3,47
